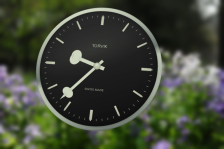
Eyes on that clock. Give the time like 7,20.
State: 9,37
